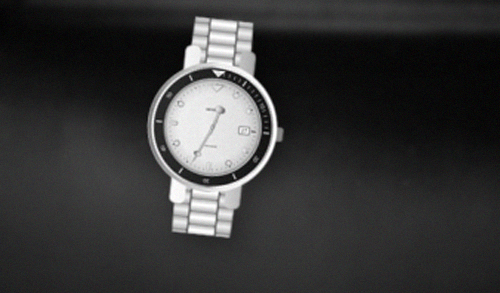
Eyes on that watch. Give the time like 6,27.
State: 12,34
